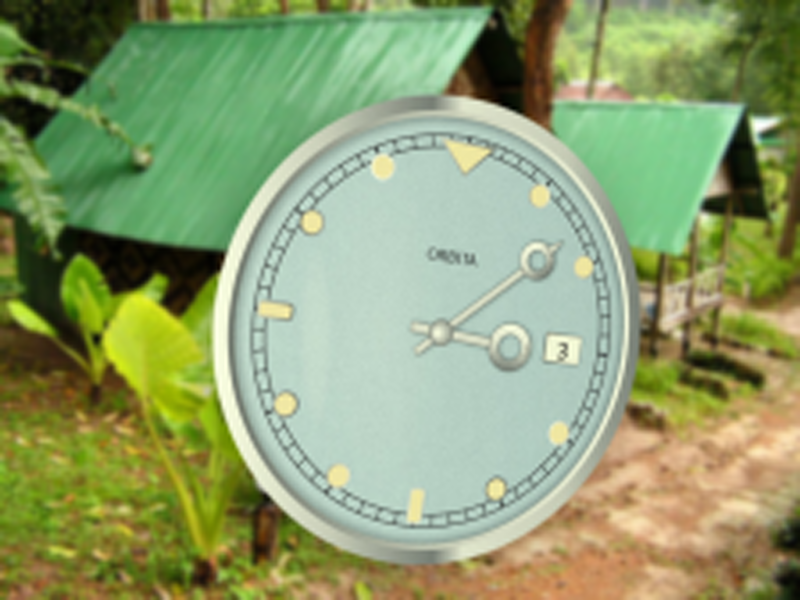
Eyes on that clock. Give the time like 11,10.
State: 3,08
